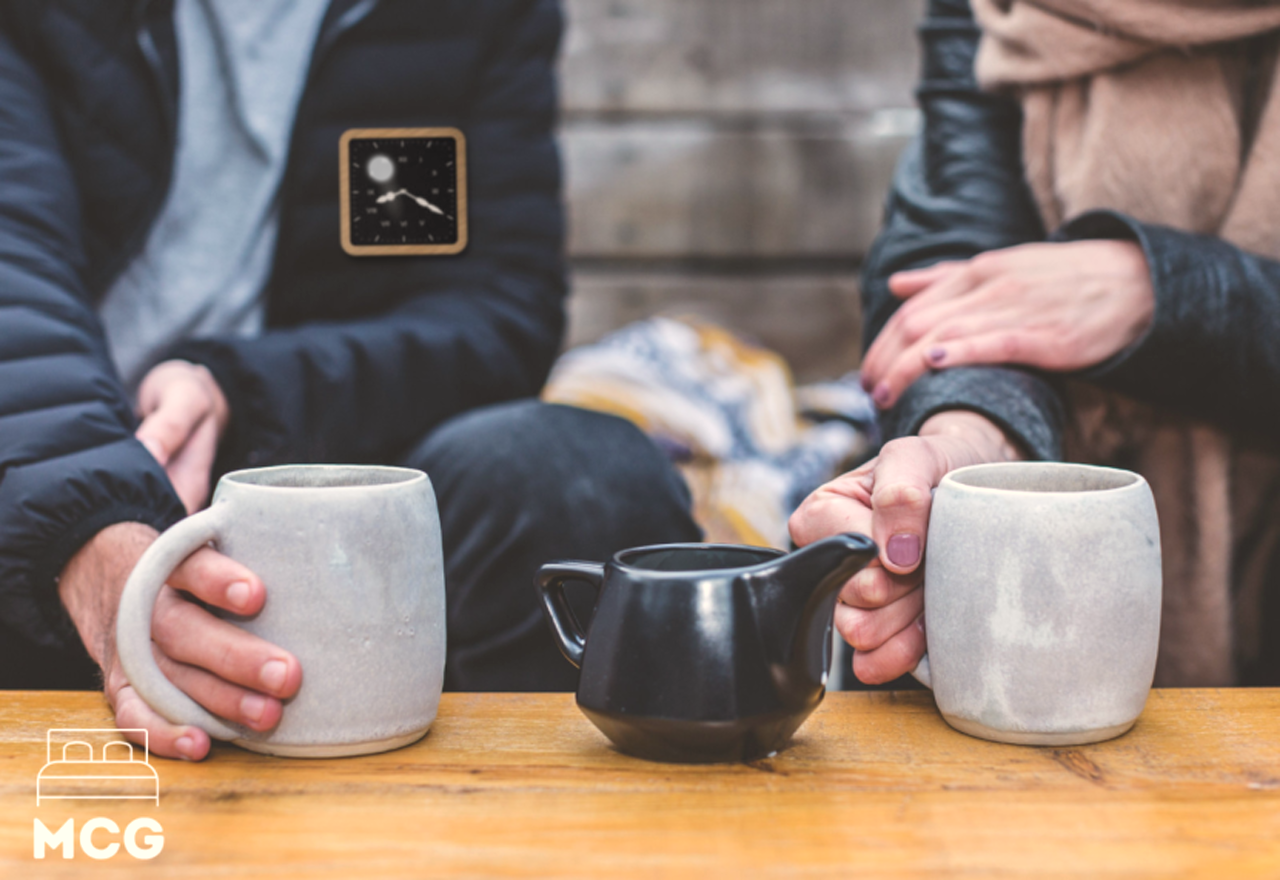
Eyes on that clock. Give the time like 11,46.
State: 8,20
